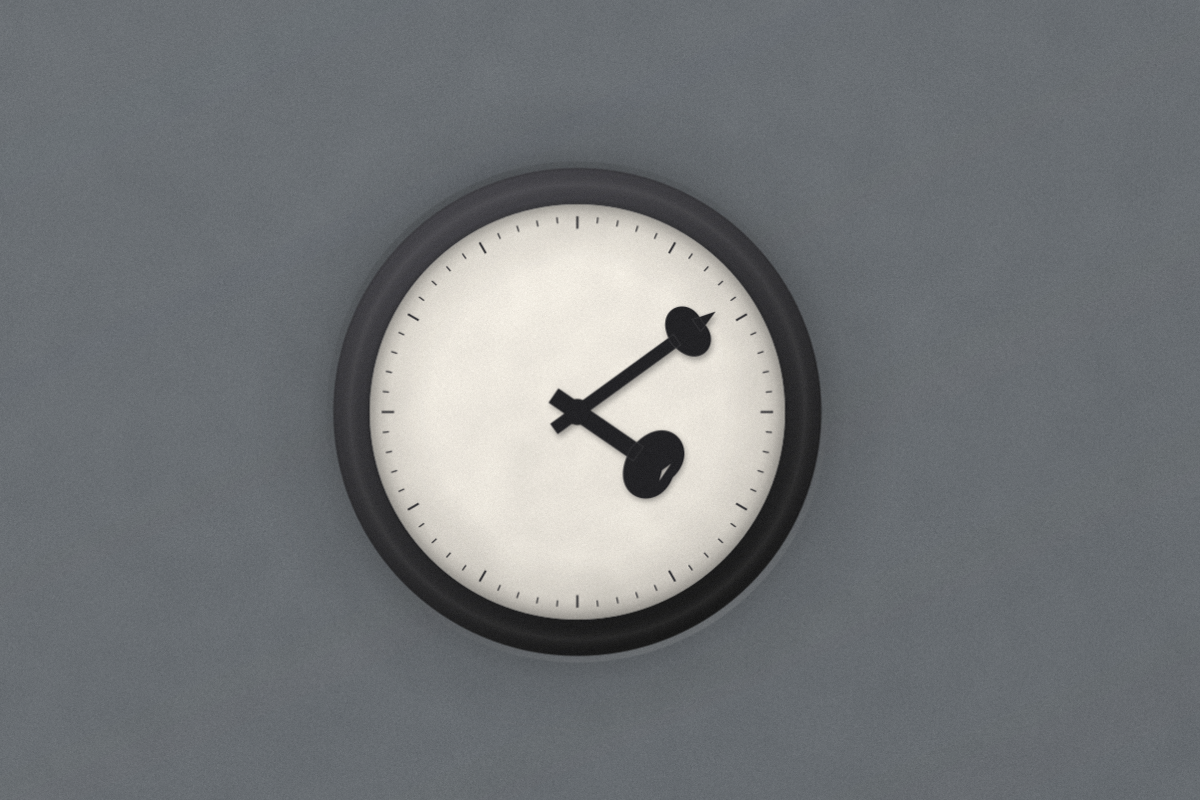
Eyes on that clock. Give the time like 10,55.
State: 4,09
